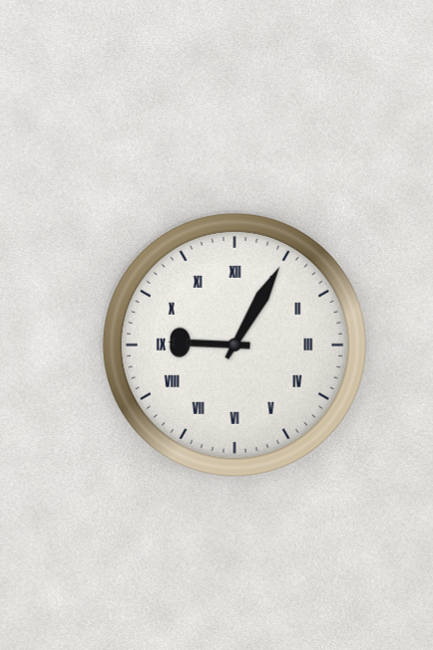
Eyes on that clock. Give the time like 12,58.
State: 9,05
